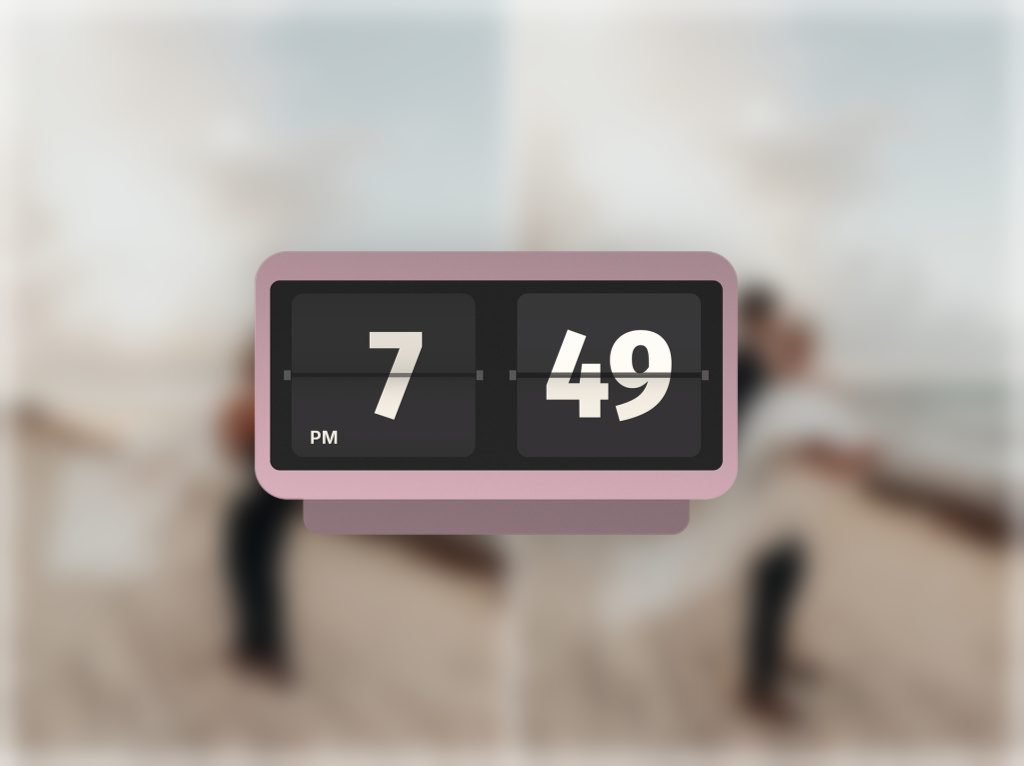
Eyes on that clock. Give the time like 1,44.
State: 7,49
